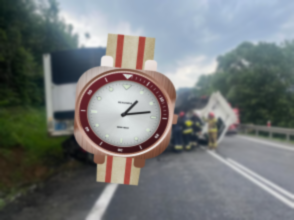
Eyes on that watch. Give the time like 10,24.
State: 1,13
